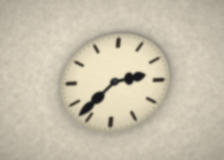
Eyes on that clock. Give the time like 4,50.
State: 2,37
